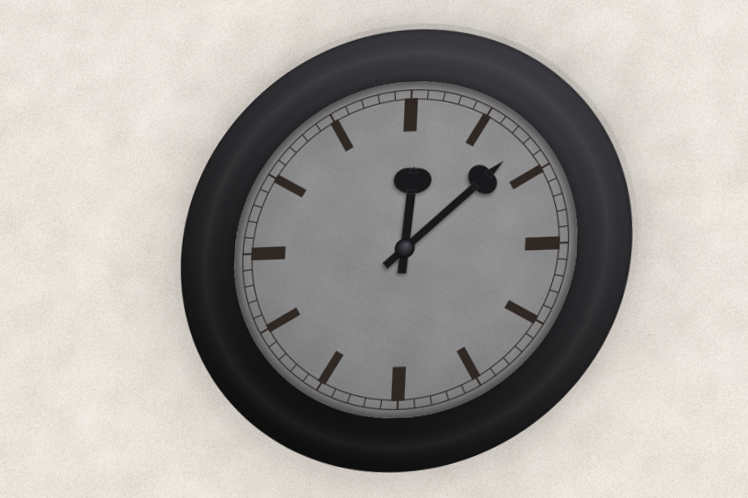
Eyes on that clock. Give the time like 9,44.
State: 12,08
